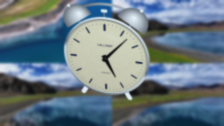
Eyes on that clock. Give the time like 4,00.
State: 5,07
